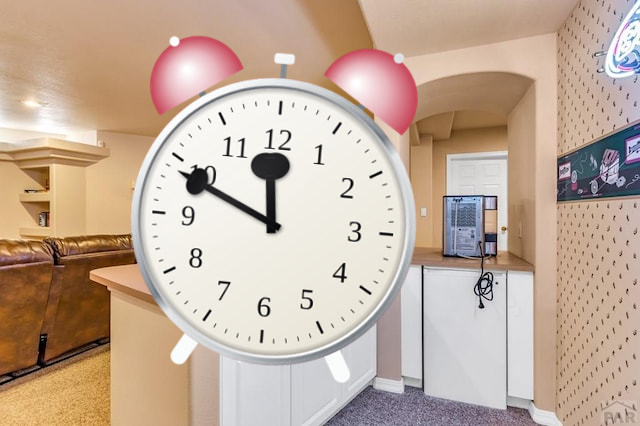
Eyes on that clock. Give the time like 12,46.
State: 11,49
